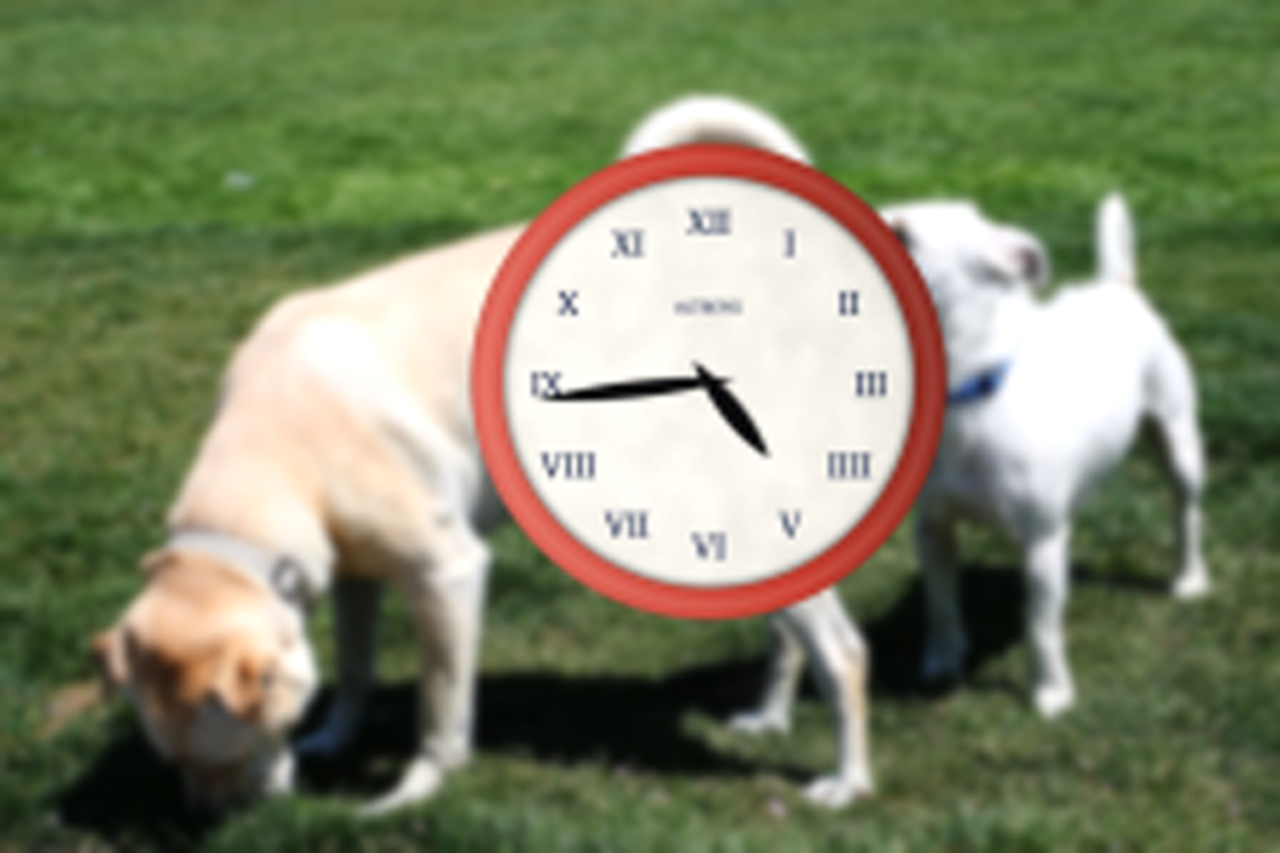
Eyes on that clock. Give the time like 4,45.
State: 4,44
